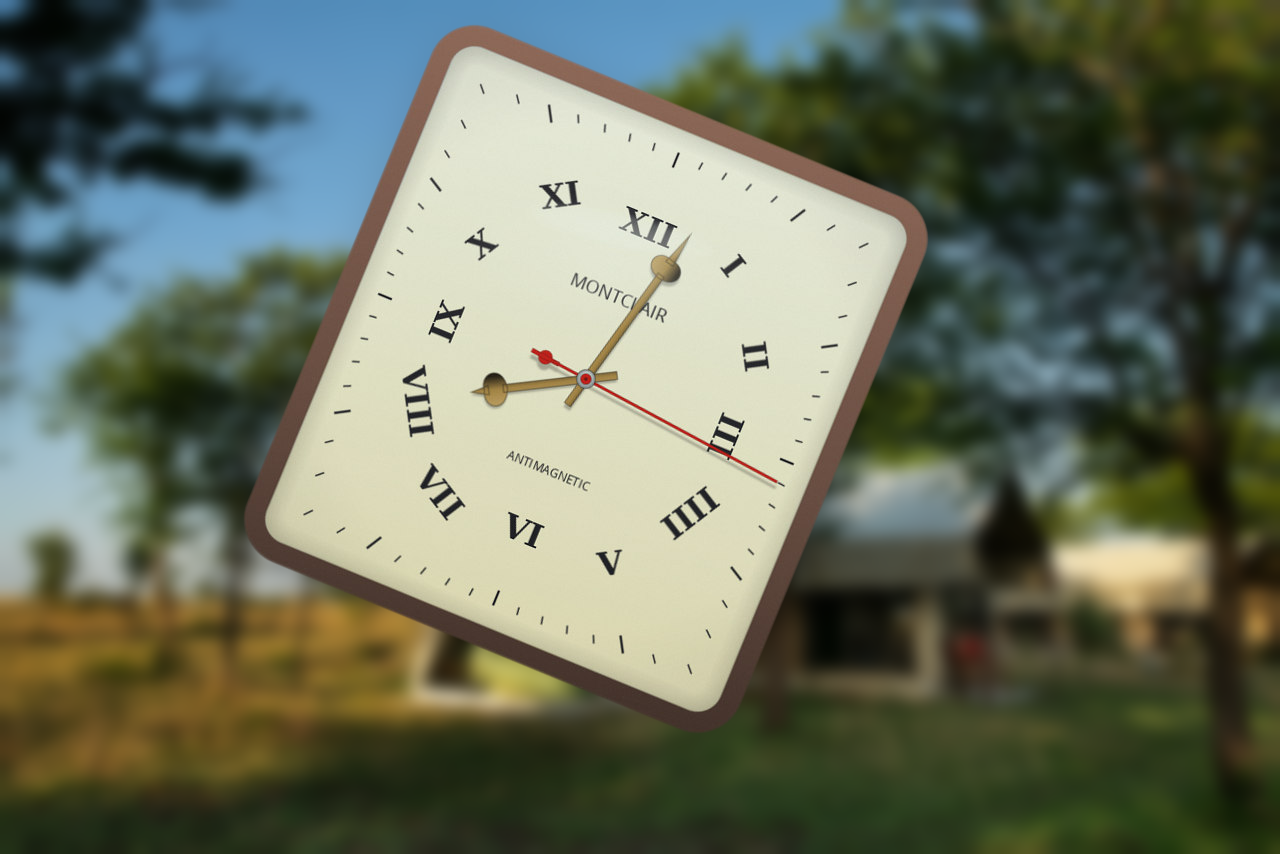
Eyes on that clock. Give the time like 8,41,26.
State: 8,02,16
